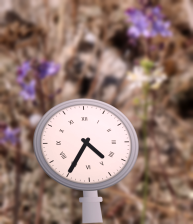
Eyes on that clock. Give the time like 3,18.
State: 4,35
